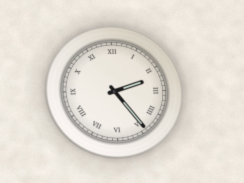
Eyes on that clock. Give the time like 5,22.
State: 2,24
